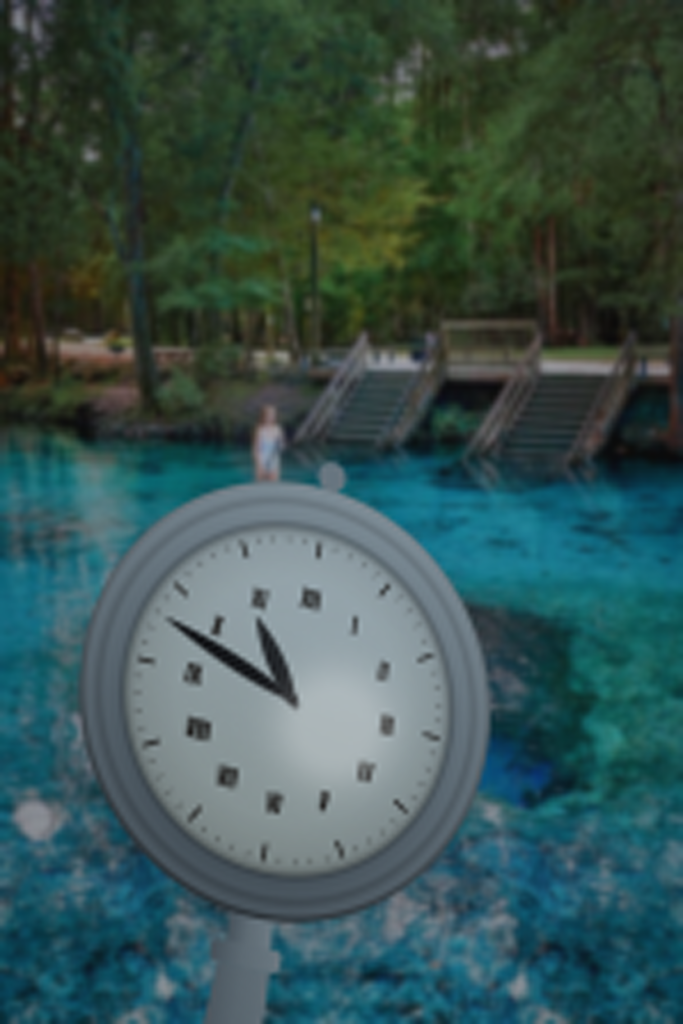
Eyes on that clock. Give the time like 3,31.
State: 10,48
